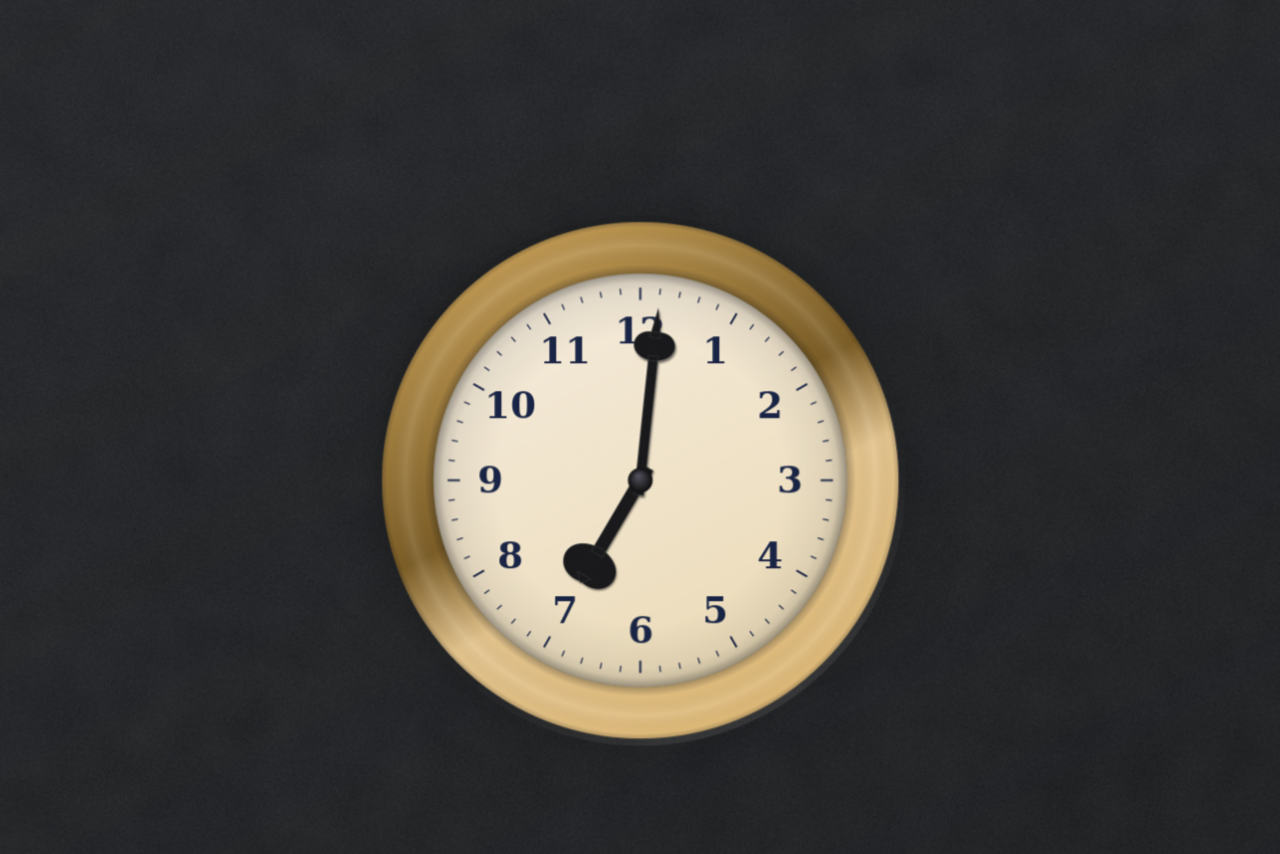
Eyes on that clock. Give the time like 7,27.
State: 7,01
